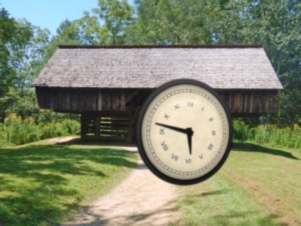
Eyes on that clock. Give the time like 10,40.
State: 5,47
